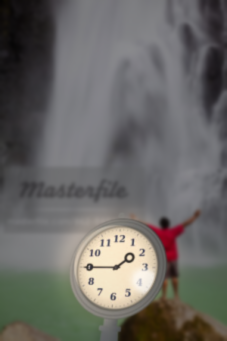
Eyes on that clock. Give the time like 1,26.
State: 1,45
